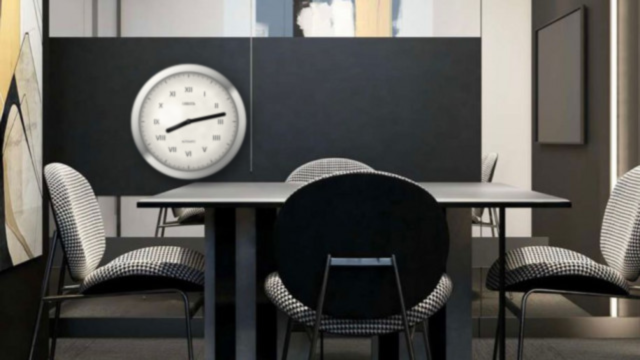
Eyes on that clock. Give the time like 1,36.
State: 8,13
